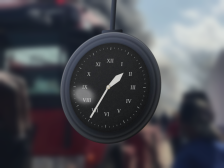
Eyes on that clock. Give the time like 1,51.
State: 1,35
